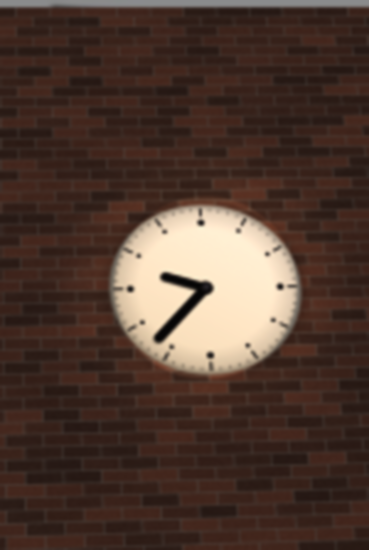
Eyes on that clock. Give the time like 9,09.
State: 9,37
